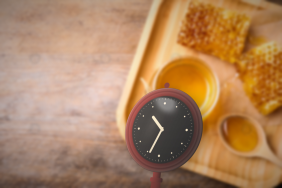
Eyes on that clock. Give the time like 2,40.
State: 10,34
